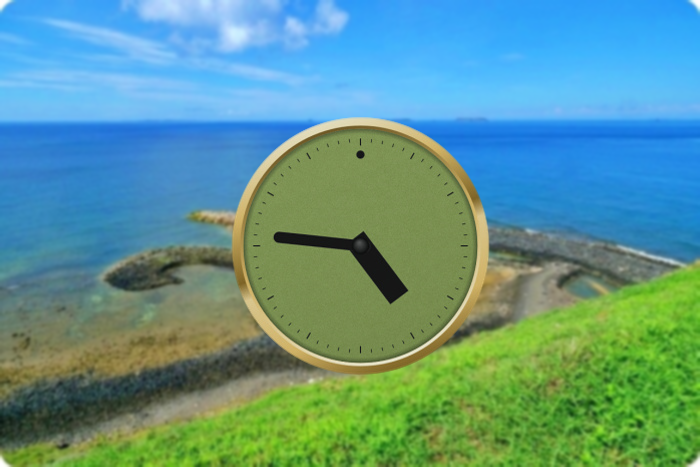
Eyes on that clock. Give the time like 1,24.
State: 4,46
